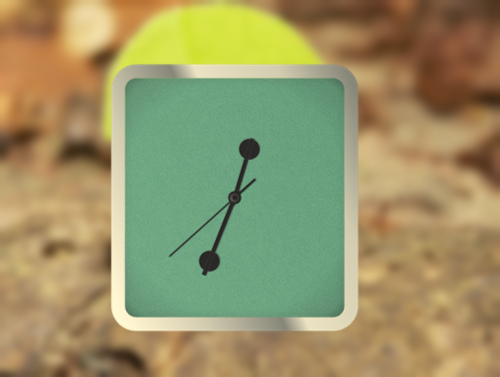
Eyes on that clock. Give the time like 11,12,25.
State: 12,33,38
